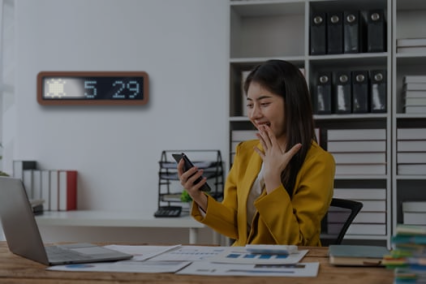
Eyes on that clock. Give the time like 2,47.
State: 5,29
